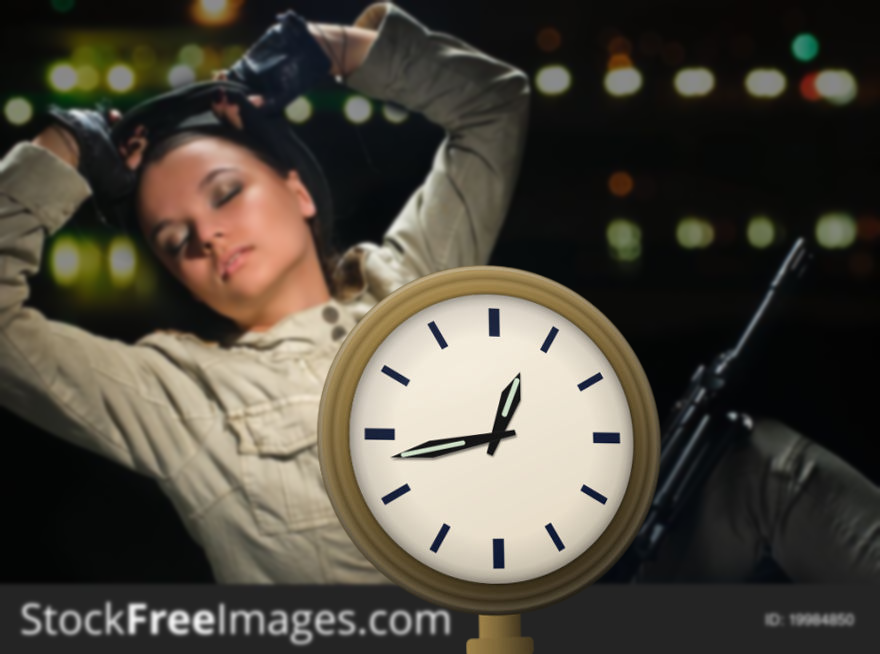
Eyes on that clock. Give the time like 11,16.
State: 12,43
